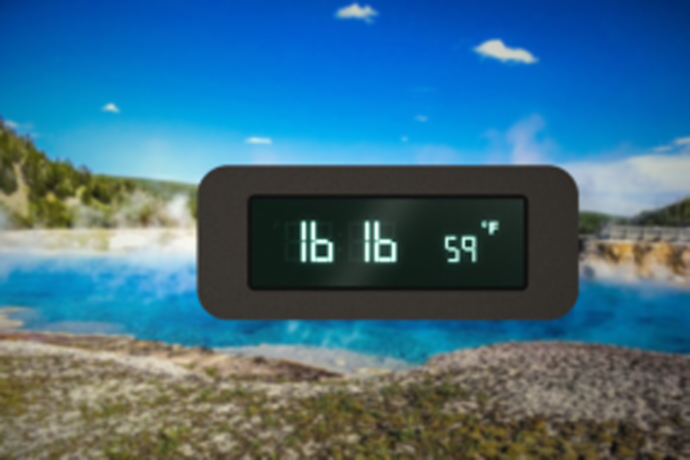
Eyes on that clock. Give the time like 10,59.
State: 16,16
